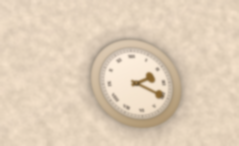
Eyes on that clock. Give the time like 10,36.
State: 2,20
